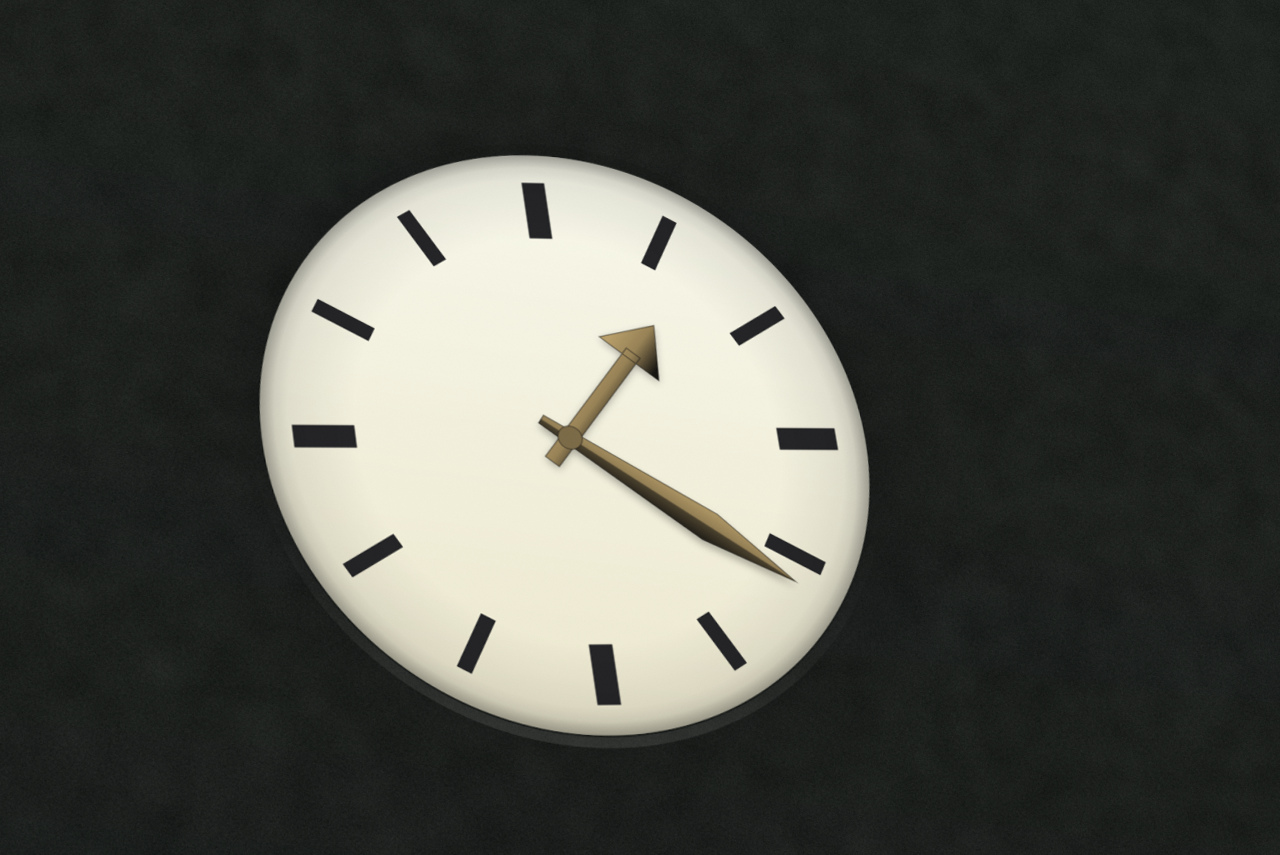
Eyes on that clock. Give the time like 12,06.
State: 1,21
